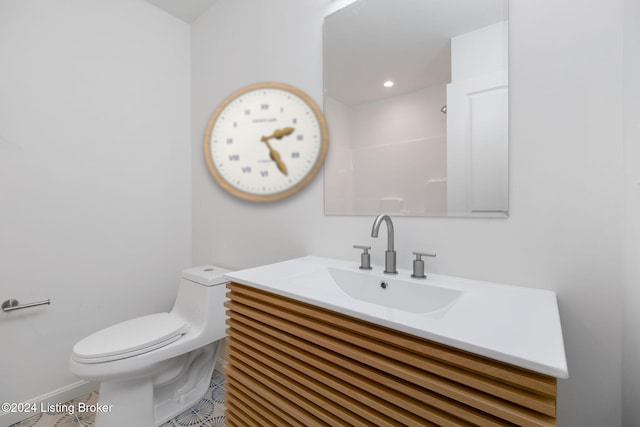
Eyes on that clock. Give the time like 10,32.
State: 2,25
